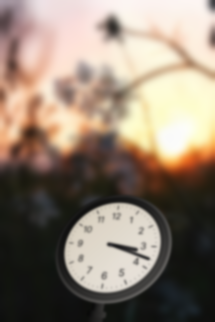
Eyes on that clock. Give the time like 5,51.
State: 3,18
